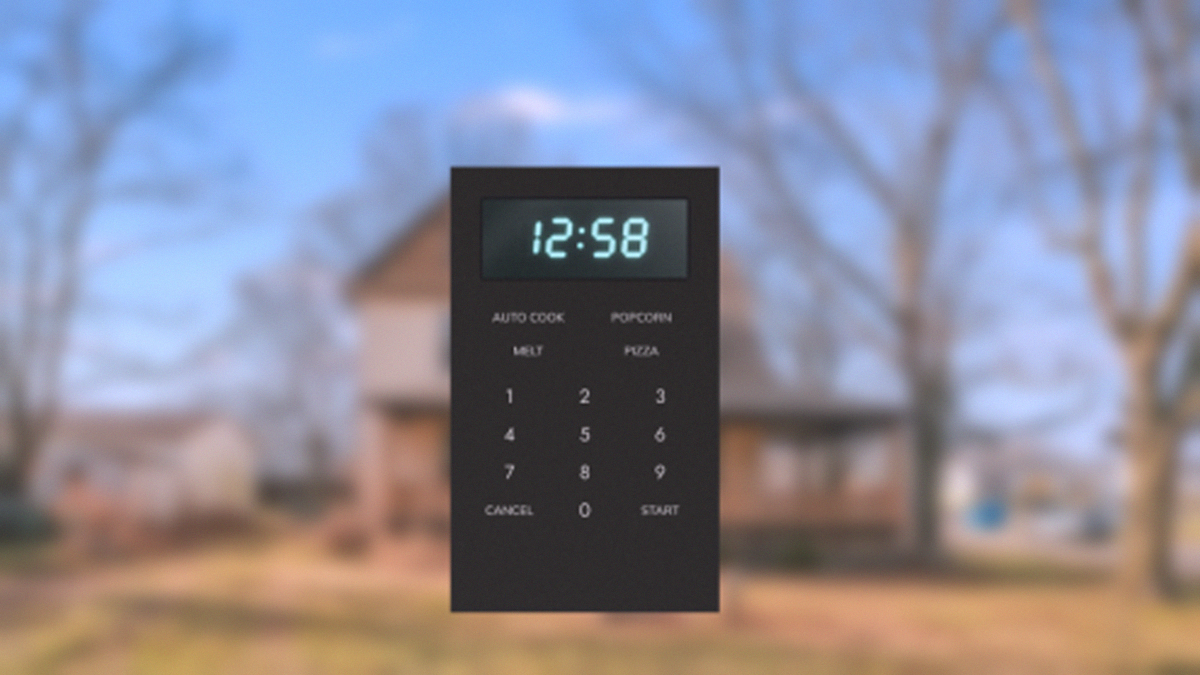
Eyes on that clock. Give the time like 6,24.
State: 12,58
